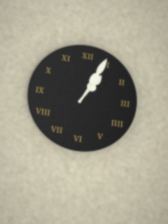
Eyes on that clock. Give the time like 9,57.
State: 1,04
